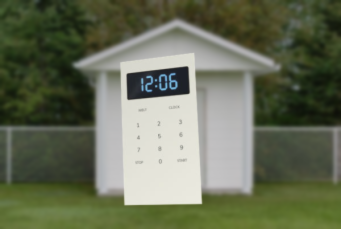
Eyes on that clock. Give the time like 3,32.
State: 12,06
